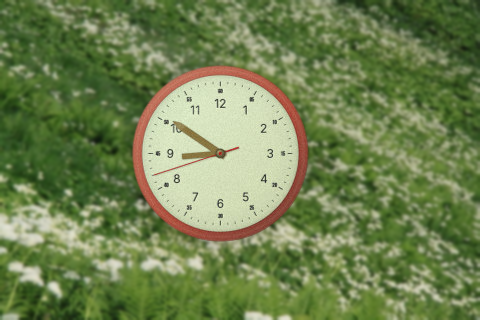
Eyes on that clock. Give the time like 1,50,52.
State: 8,50,42
